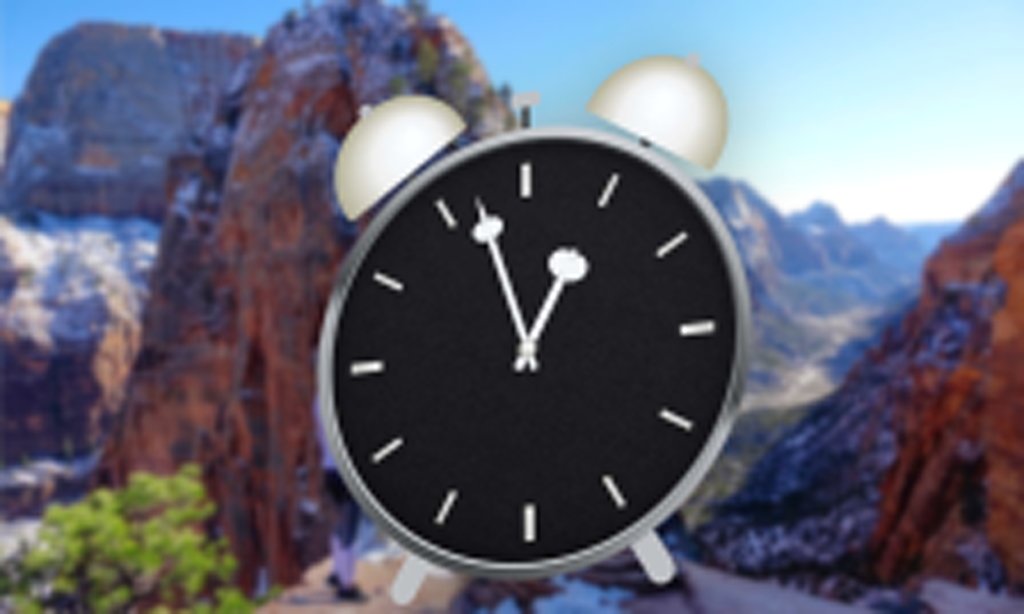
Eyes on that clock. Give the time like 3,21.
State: 12,57
